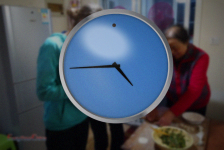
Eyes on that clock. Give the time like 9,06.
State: 4,45
